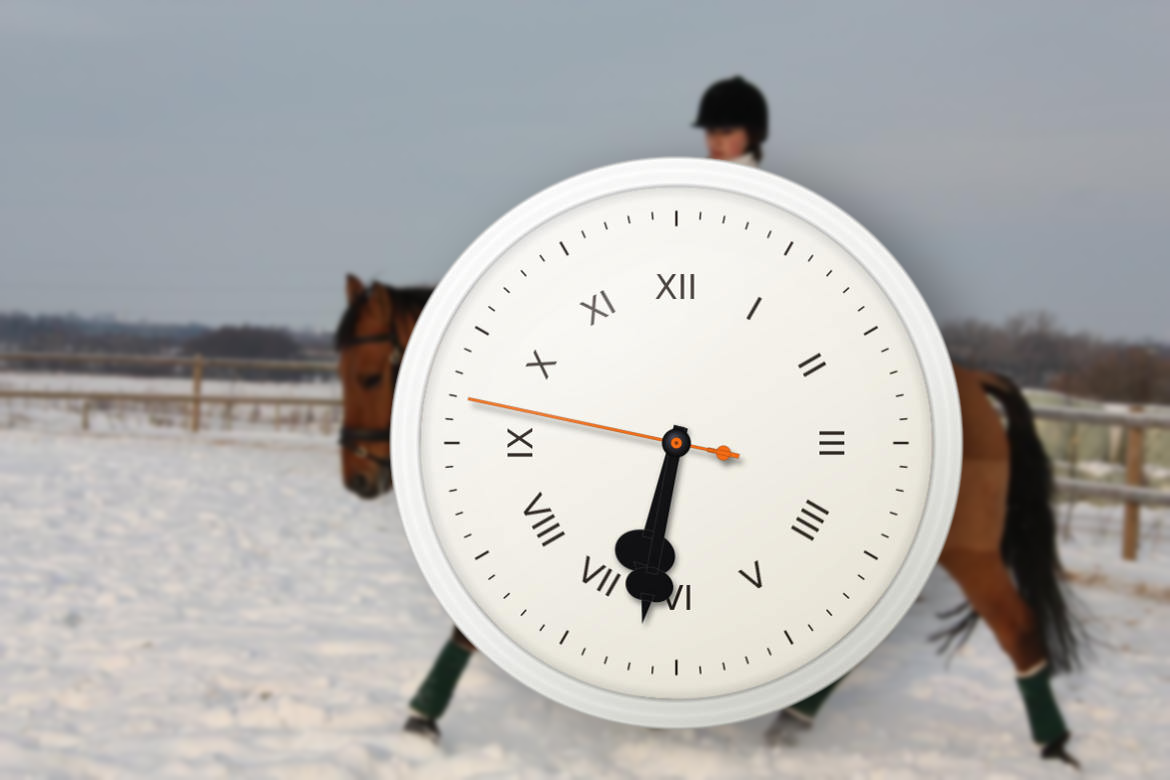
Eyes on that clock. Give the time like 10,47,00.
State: 6,31,47
